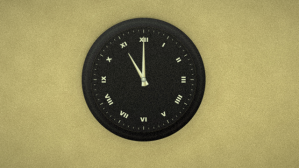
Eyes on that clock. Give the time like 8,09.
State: 11,00
